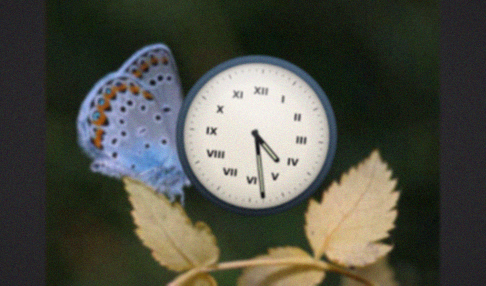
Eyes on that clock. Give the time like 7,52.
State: 4,28
